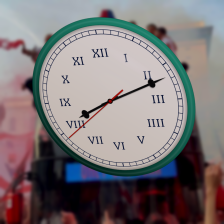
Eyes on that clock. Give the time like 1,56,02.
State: 8,11,39
